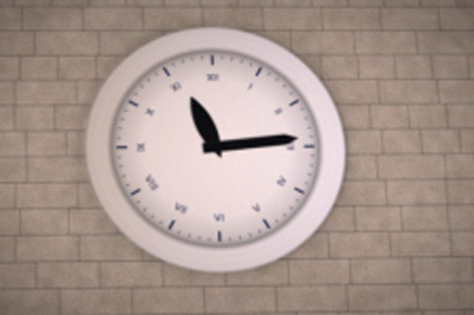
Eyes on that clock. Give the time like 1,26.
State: 11,14
